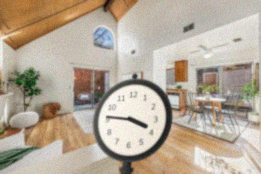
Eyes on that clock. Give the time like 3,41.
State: 3,46
